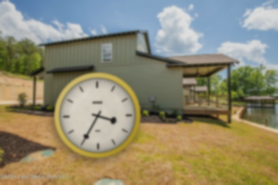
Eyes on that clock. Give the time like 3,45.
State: 3,35
